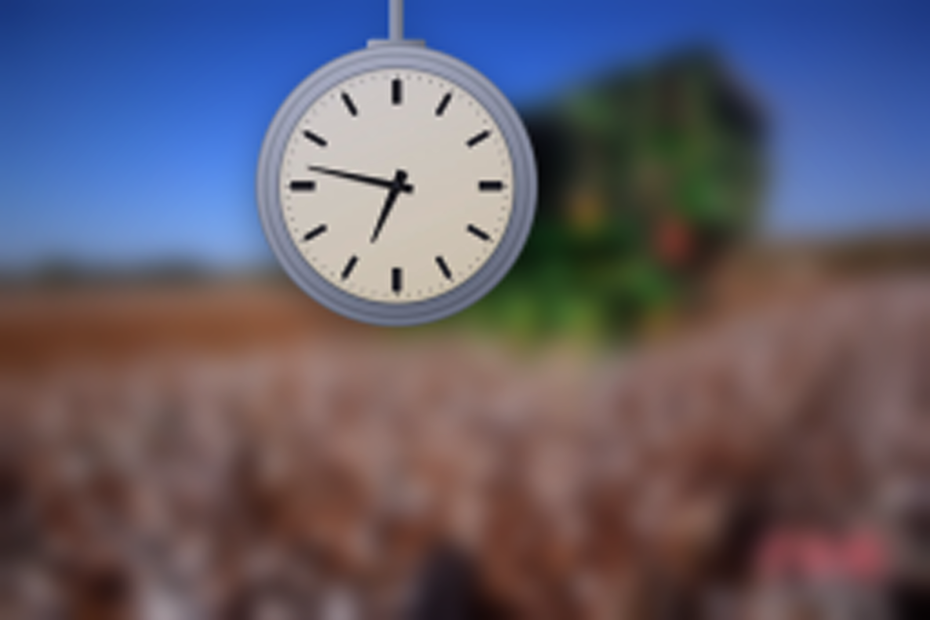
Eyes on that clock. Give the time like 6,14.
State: 6,47
